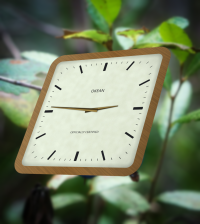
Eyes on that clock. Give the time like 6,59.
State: 2,46
